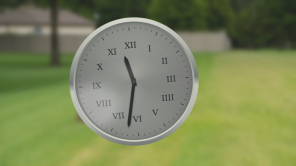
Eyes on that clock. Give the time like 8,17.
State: 11,32
